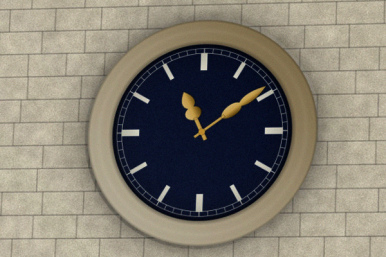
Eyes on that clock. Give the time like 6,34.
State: 11,09
